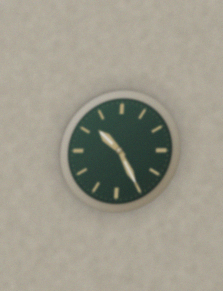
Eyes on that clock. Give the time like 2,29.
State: 10,25
